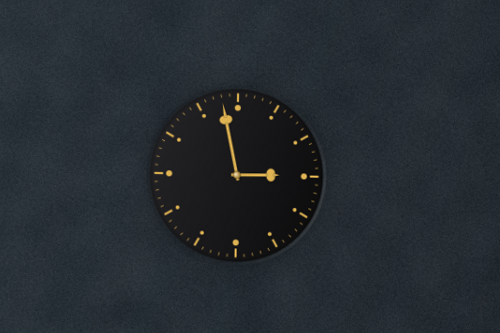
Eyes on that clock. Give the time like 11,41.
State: 2,58
